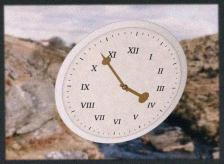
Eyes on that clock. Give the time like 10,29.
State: 3,53
